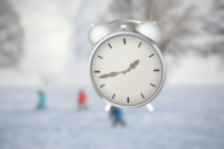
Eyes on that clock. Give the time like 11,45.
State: 1,43
